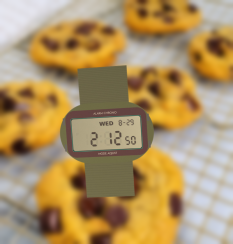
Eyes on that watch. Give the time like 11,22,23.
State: 2,12,50
